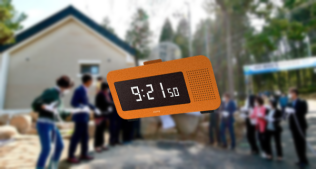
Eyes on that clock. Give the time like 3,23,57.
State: 9,21,50
